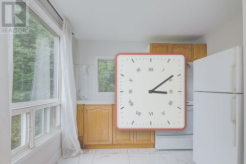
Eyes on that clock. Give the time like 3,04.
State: 3,09
